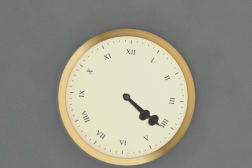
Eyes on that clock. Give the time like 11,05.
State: 4,21
